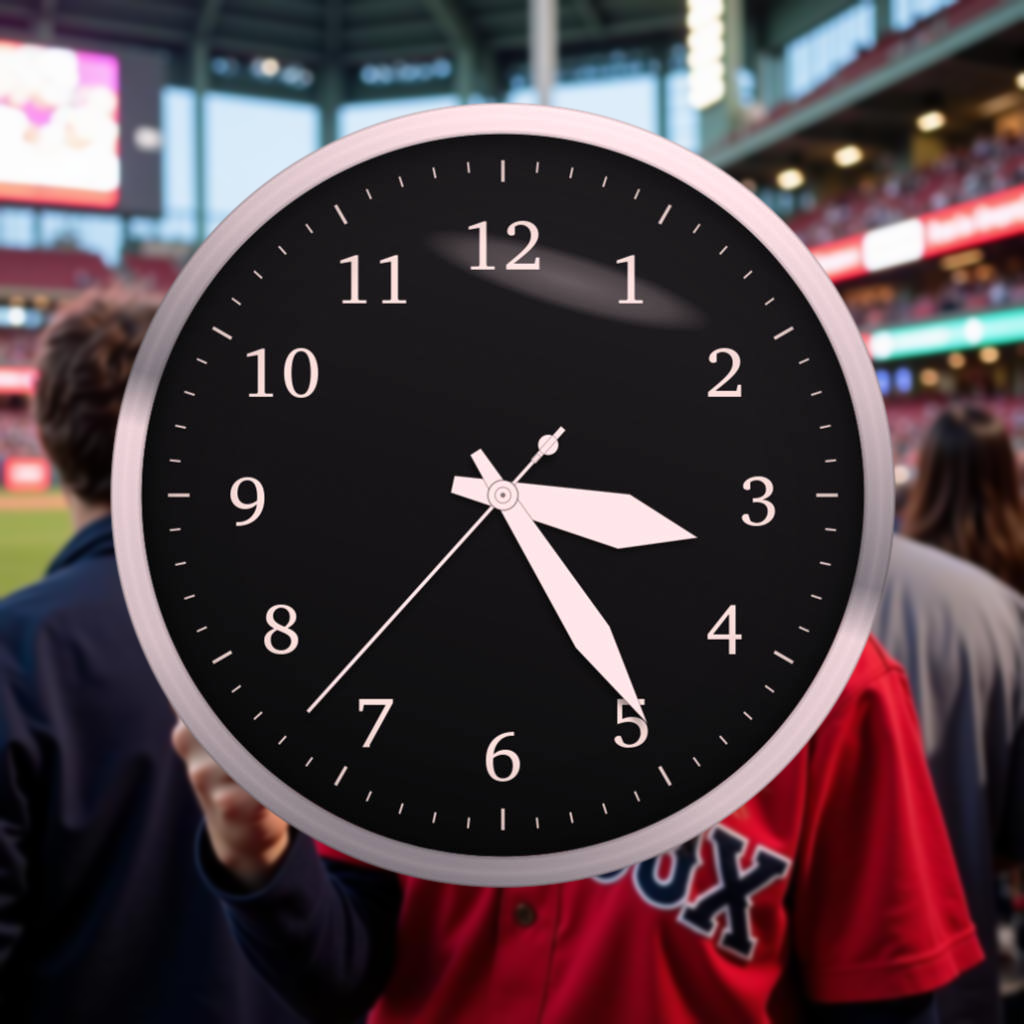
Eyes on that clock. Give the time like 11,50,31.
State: 3,24,37
